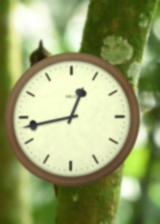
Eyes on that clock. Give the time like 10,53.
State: 12,43
